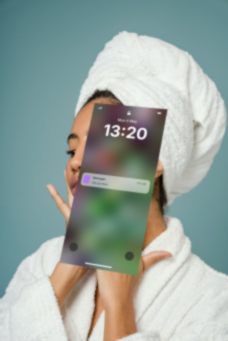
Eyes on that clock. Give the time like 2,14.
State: 13,20
